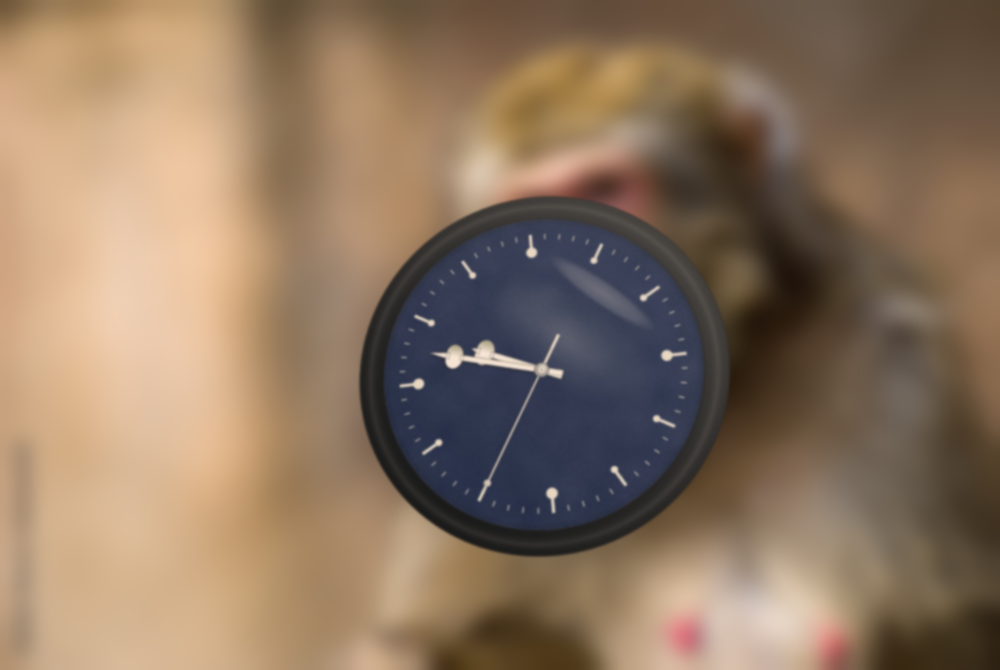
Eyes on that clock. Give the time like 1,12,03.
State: 9,47,35
